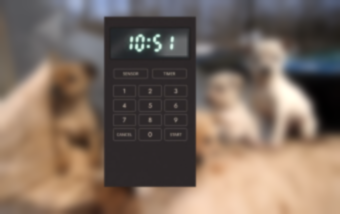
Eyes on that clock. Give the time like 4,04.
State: 10,51
